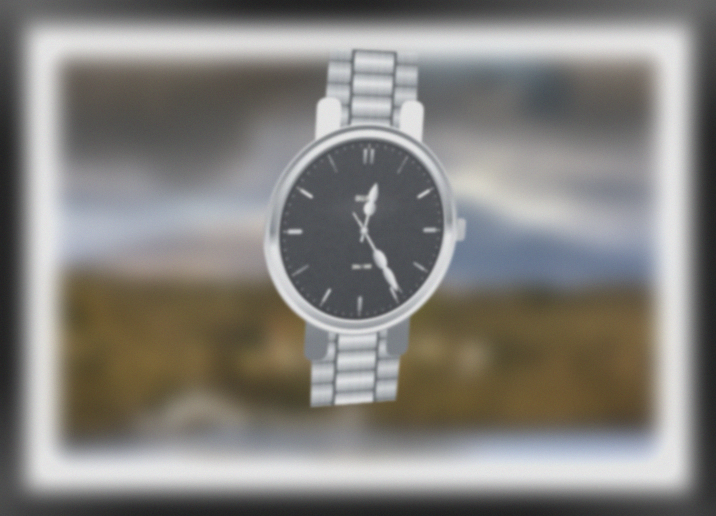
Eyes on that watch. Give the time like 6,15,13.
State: 12,24,24
